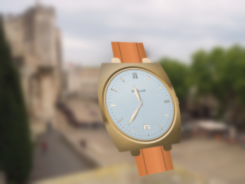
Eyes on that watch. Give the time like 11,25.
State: 11,37
